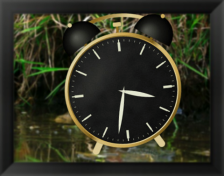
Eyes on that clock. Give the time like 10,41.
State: 3,32
